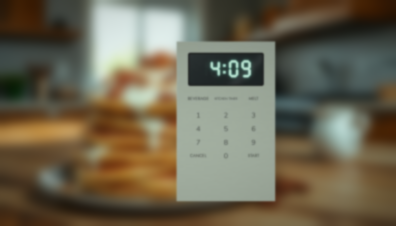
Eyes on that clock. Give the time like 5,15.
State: 4,09
